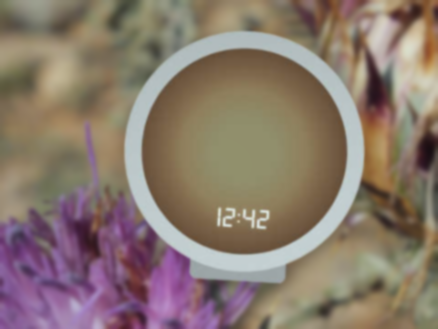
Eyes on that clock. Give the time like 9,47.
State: 12,42
